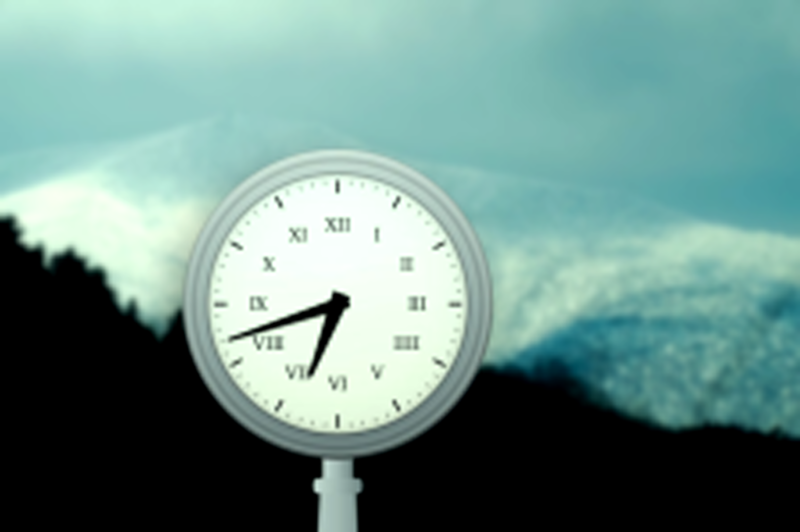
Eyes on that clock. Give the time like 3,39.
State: 6,42
